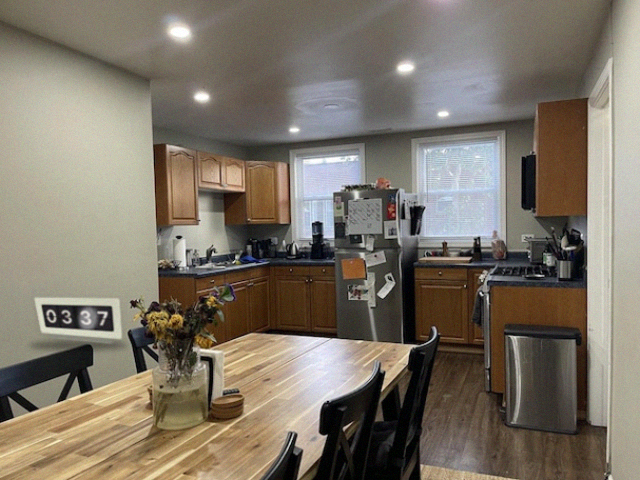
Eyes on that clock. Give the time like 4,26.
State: 3,37
